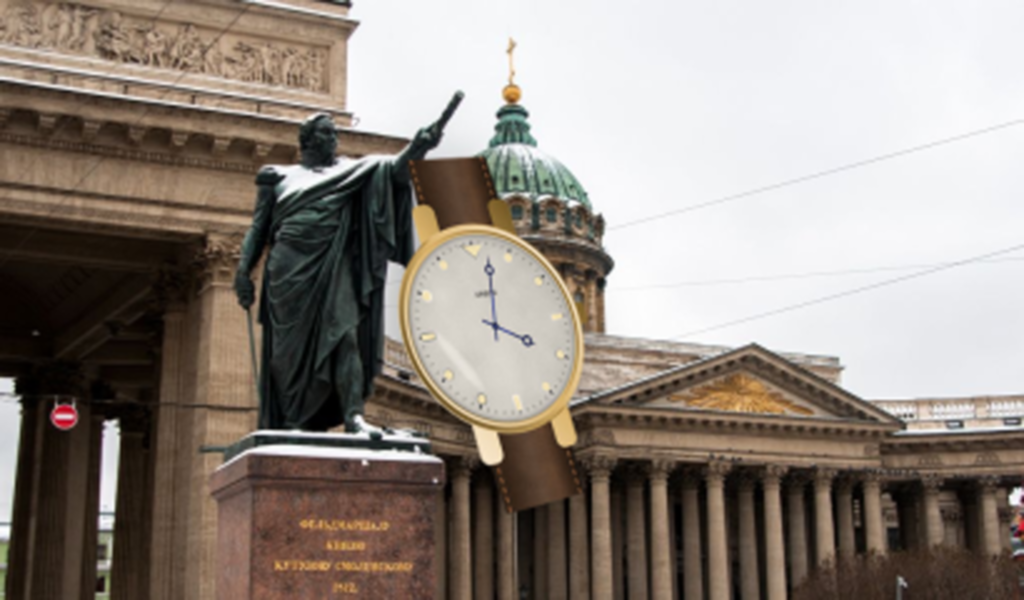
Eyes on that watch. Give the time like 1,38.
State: 4,02
